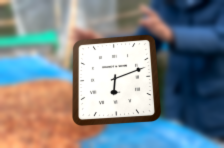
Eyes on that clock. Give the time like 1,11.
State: 6,12
